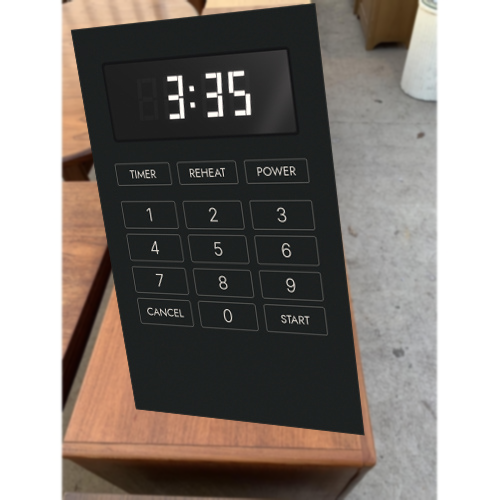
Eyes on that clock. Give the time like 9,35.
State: 3,35
